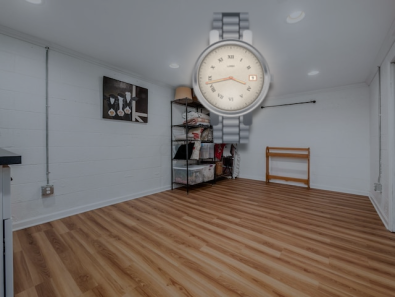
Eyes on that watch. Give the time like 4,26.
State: 3,43
